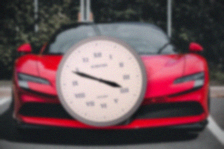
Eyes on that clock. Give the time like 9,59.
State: 3,49
